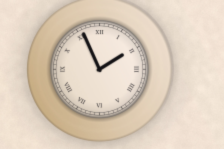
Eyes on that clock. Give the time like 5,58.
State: 1,56
